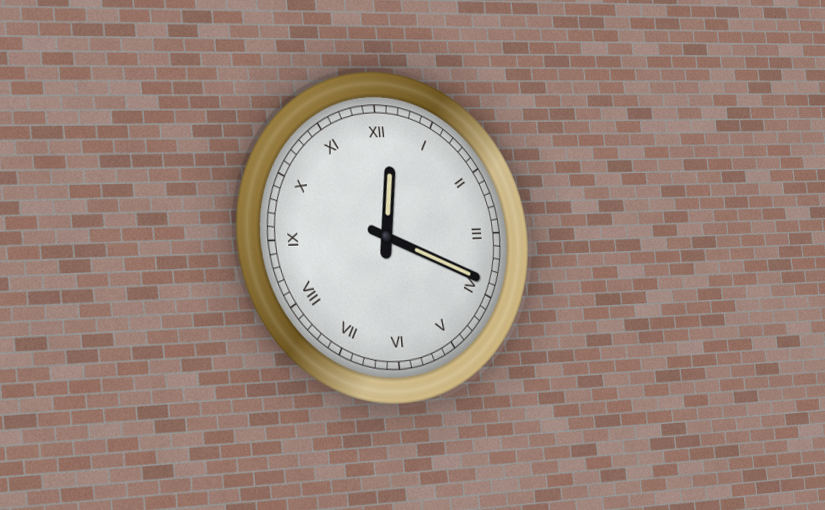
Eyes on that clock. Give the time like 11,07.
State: 12,19
